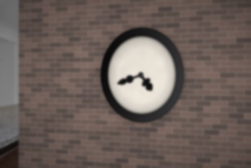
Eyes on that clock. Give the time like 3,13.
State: 4,42
